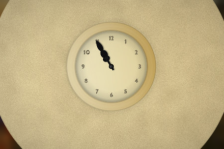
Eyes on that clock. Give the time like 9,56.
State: 10,55
